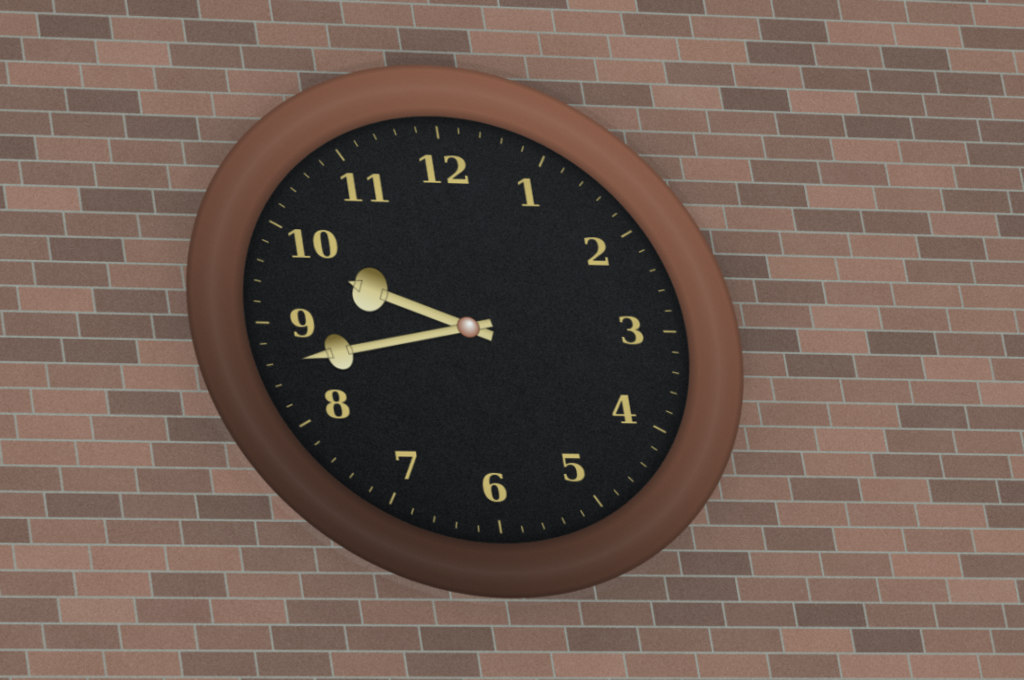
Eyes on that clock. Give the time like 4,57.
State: 9,43
